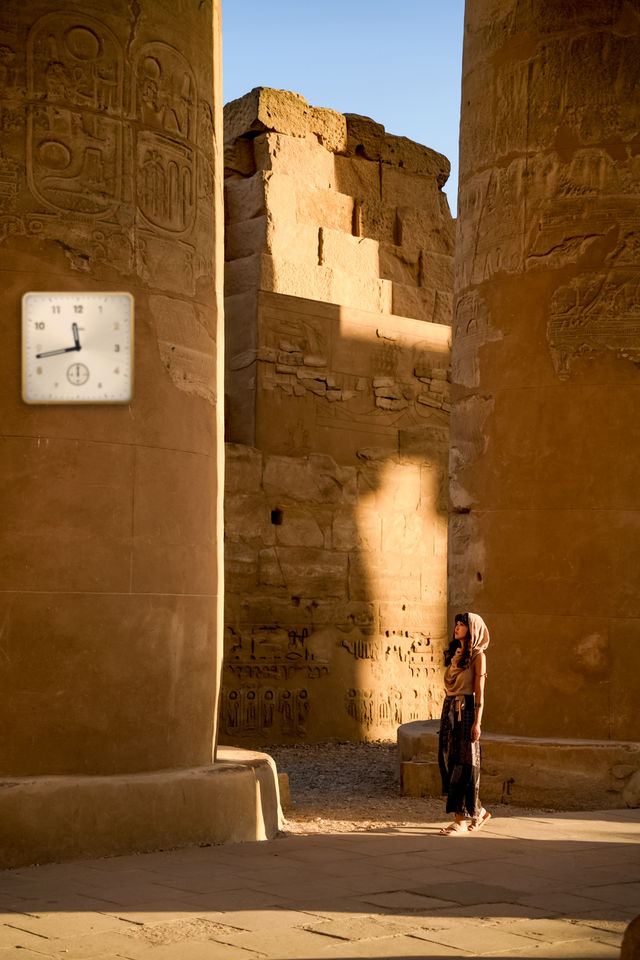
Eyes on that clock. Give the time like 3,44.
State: 11,43
